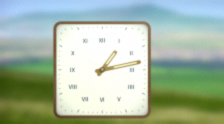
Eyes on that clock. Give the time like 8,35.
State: 1,13
